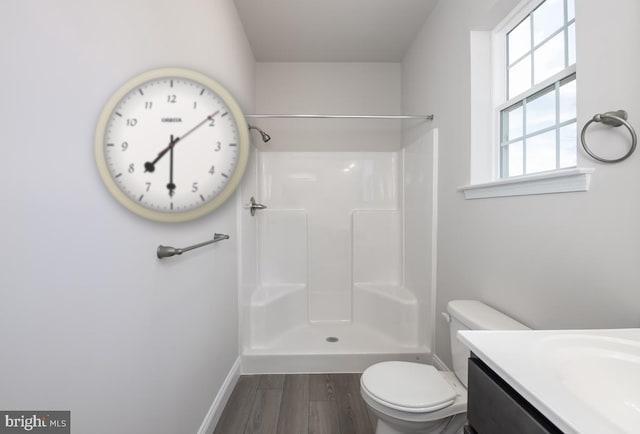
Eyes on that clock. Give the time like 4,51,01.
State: 7,30,09
